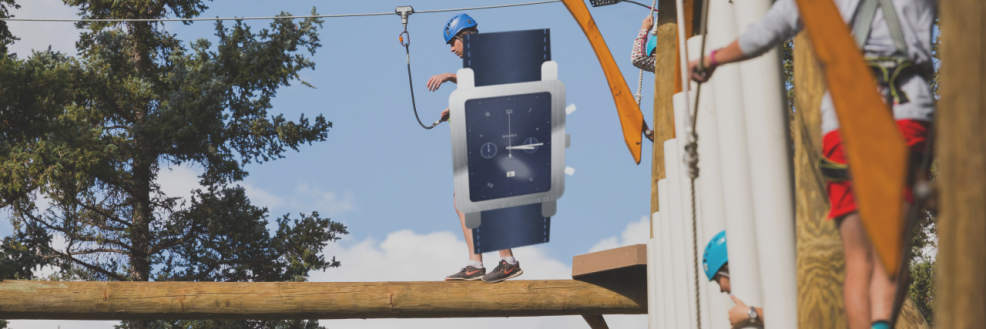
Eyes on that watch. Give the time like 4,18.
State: 3,15
